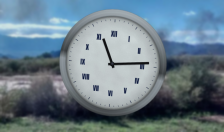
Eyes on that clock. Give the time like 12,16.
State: 11,14
